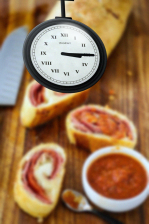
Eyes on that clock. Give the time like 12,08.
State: 3,15
